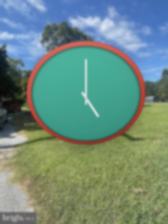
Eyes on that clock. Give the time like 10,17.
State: 5,00
